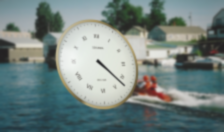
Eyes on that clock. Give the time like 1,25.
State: 4,22
